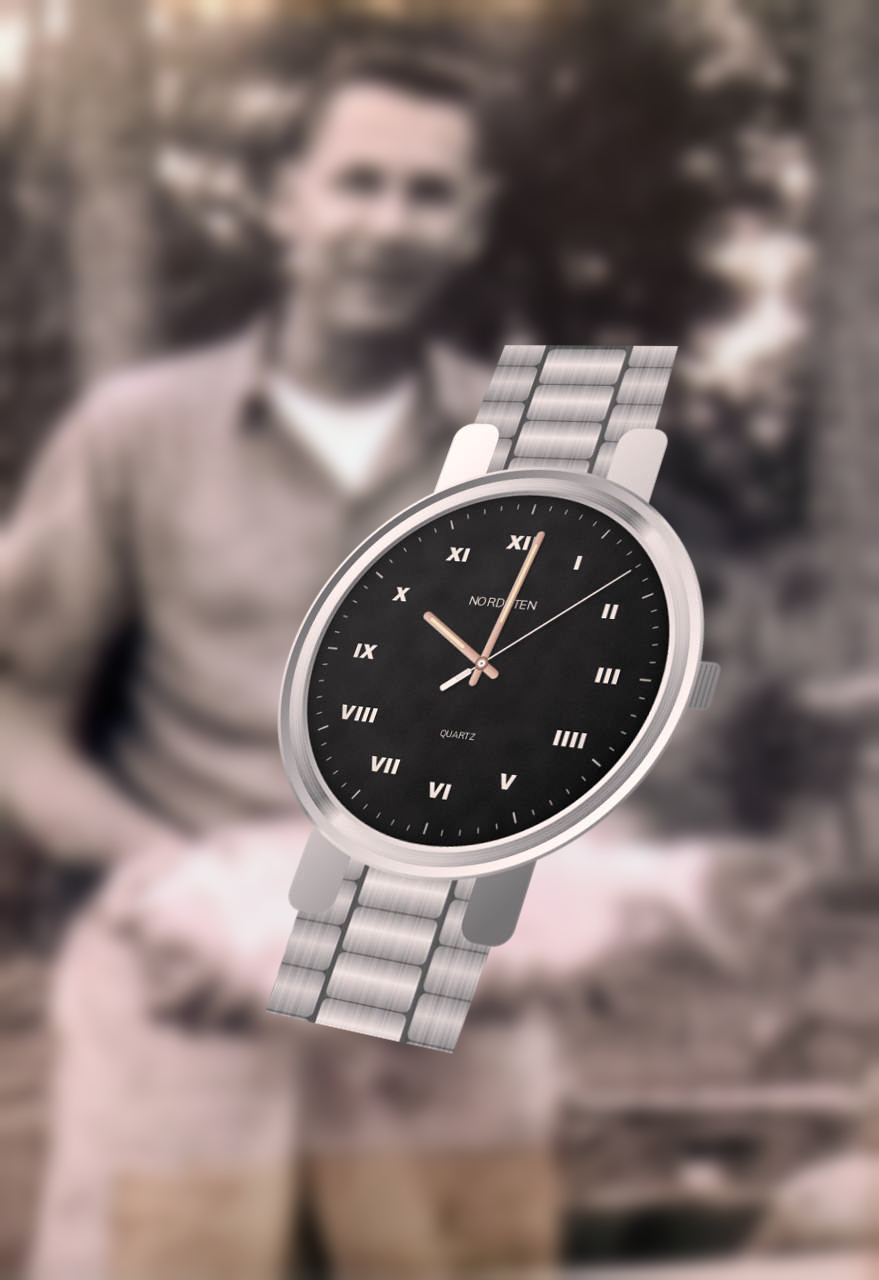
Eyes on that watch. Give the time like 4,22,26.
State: 10,01,08
